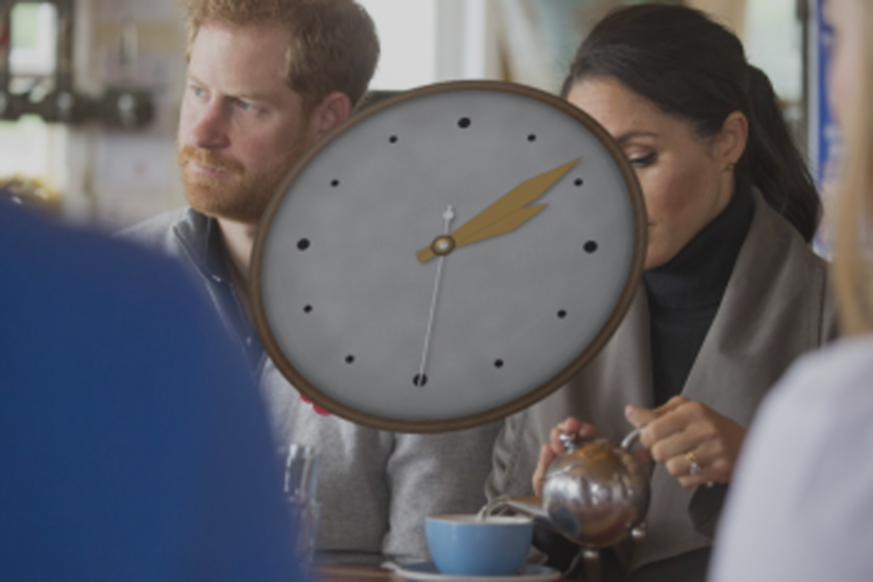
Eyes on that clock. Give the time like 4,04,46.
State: 2,08,30
